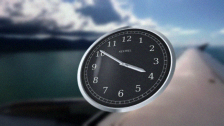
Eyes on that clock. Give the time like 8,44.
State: 3,51
